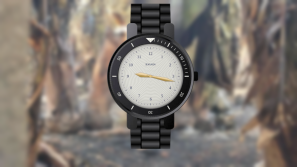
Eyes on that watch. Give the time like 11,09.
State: 9,17
